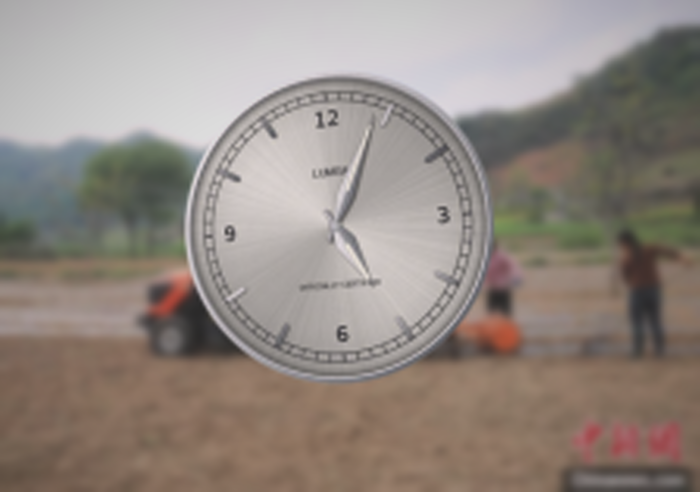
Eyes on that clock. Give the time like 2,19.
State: 5,04
